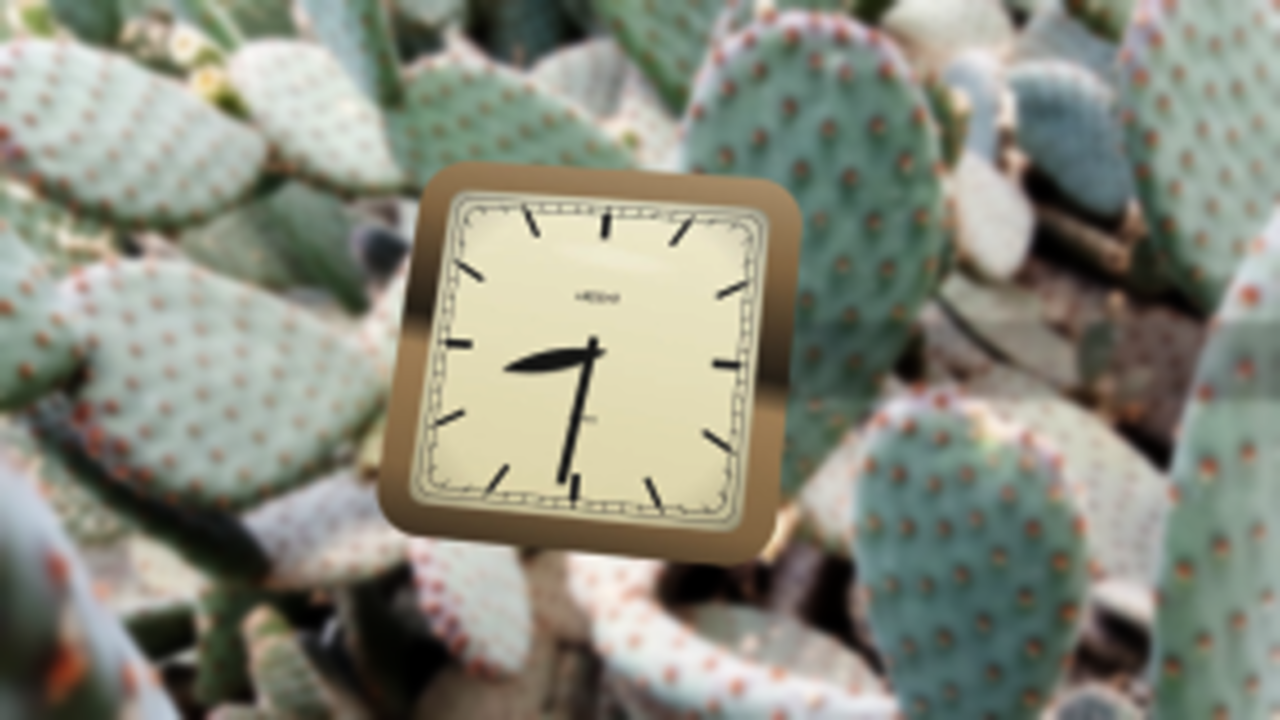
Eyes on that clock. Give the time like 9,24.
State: 8,31
